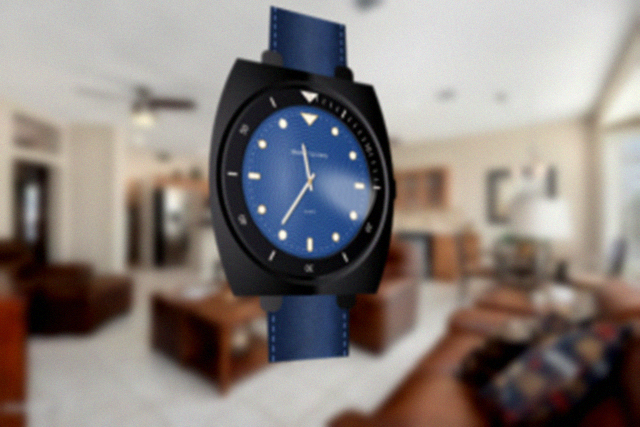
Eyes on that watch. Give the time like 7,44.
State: 11,36
